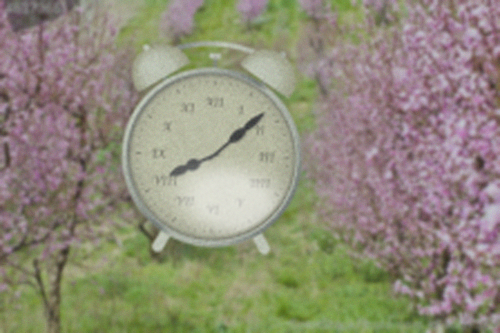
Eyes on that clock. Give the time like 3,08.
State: 8,08
